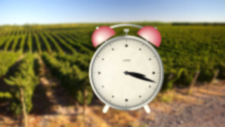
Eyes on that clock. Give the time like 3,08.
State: 3,18
